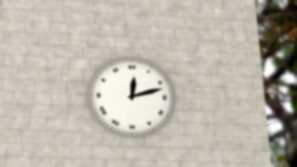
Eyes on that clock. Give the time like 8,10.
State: 12,12
